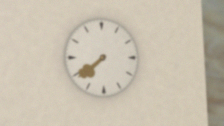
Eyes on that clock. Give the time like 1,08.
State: 7,39
